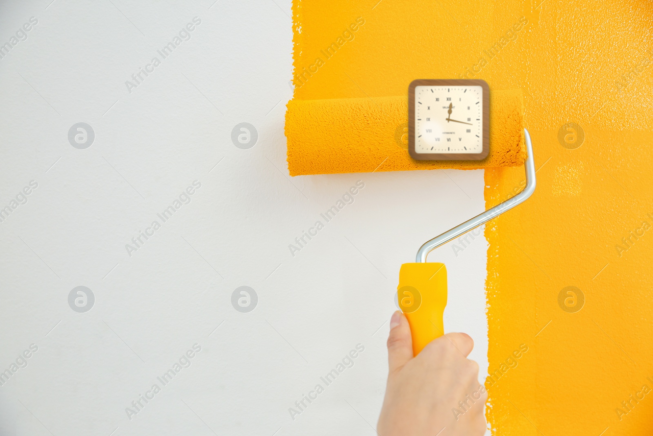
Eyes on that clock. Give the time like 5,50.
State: 12,17
